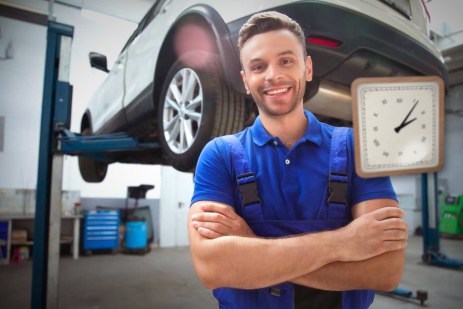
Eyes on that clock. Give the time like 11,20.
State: 2,06
